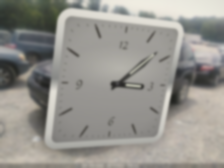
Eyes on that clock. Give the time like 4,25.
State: 3,08
